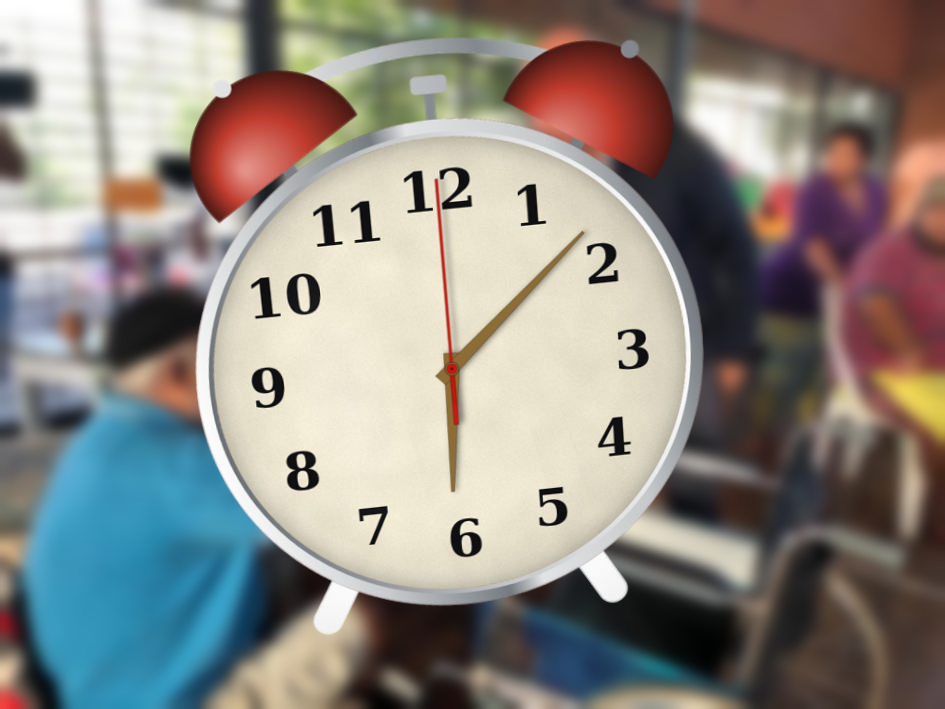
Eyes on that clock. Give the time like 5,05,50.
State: 6,08,00
